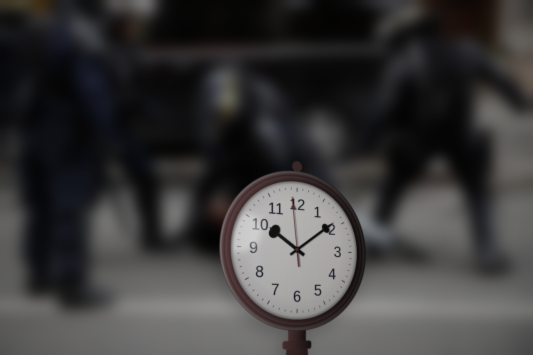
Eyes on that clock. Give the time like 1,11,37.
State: 10,08,59
